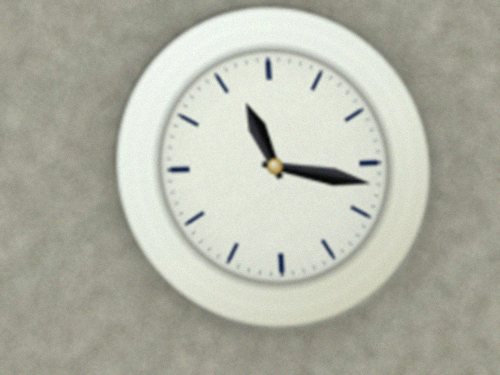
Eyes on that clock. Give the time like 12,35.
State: 11,17
